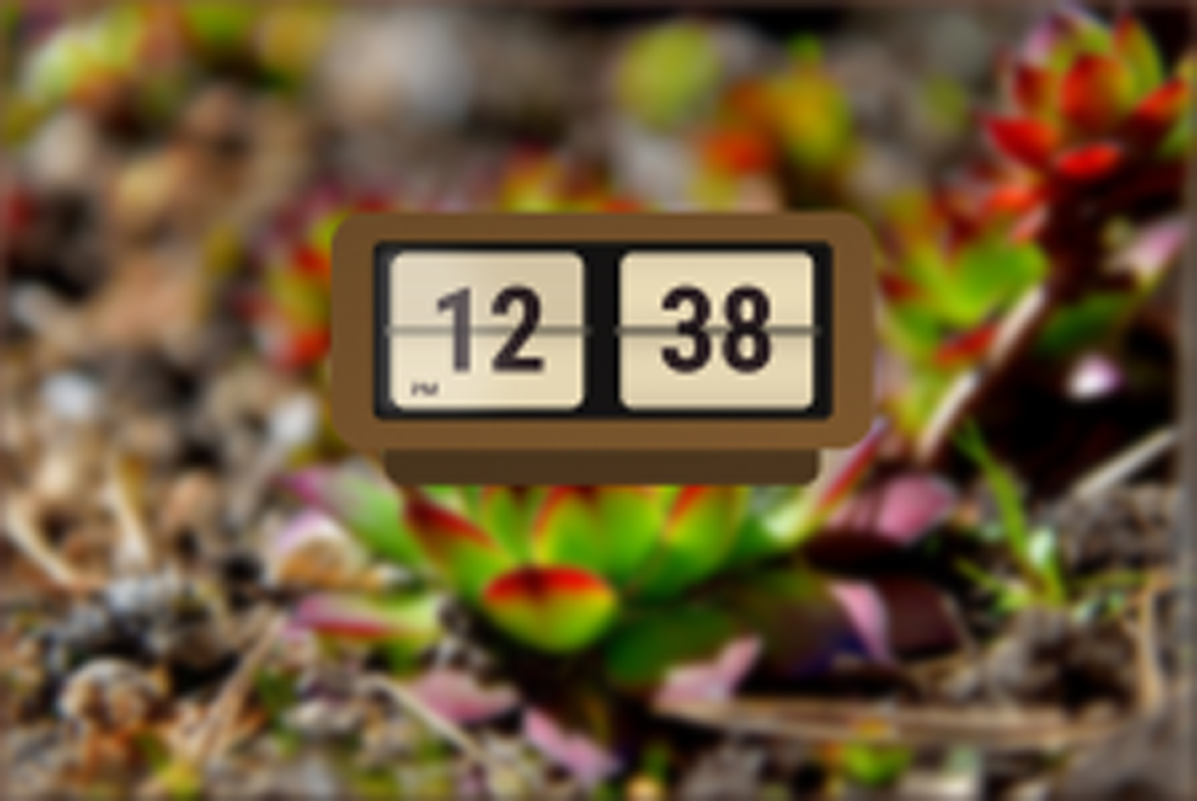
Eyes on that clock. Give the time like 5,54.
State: 12,38
